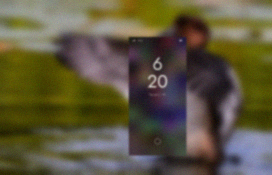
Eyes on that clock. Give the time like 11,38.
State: 6,20
